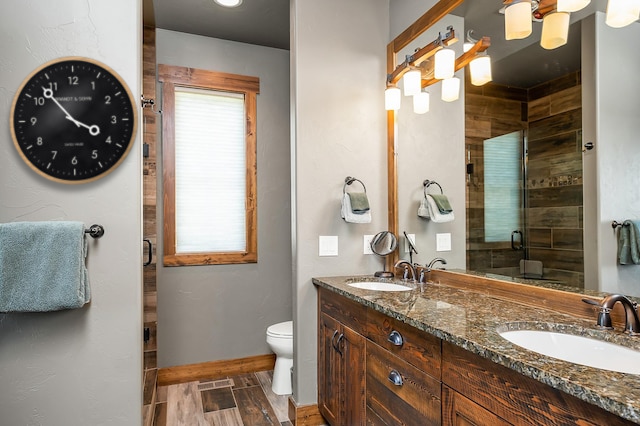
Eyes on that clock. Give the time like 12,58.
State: 3,53
